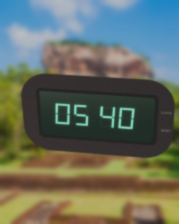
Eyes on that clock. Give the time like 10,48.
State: 5,40
